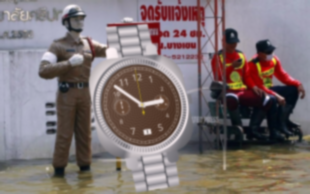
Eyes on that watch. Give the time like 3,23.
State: 2,52
